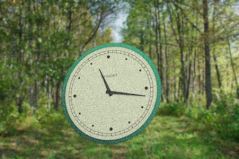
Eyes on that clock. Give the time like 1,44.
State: 11,17
